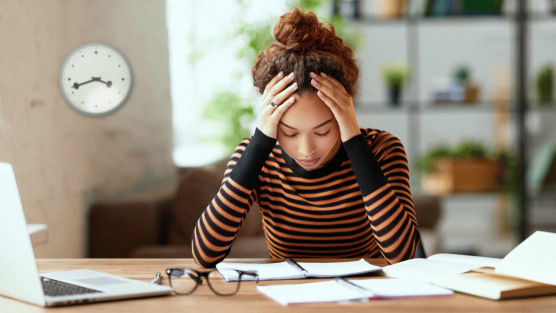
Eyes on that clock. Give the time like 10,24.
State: 3,42
